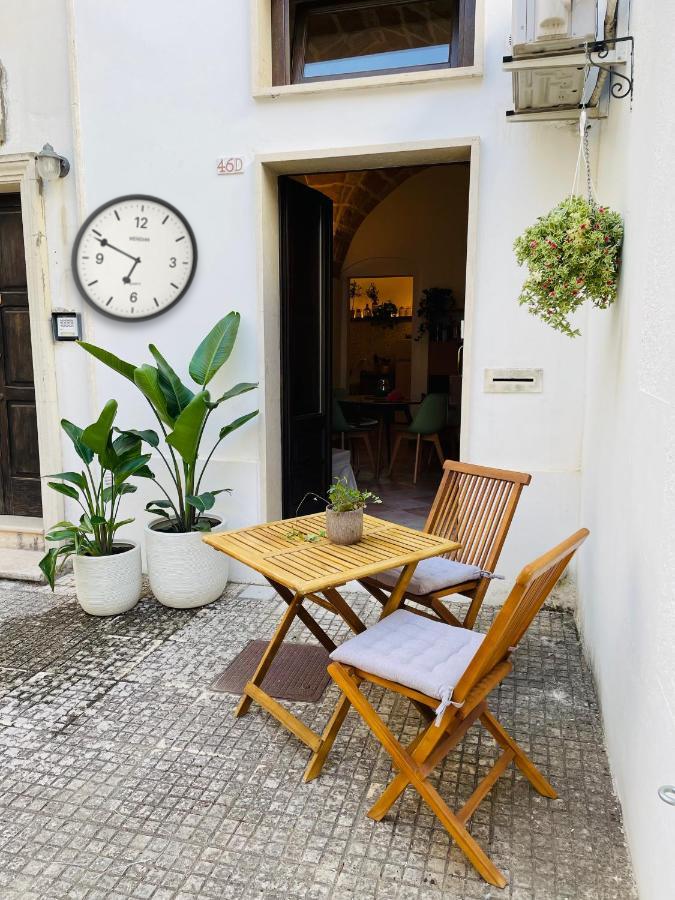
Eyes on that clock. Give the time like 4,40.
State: 6,49
